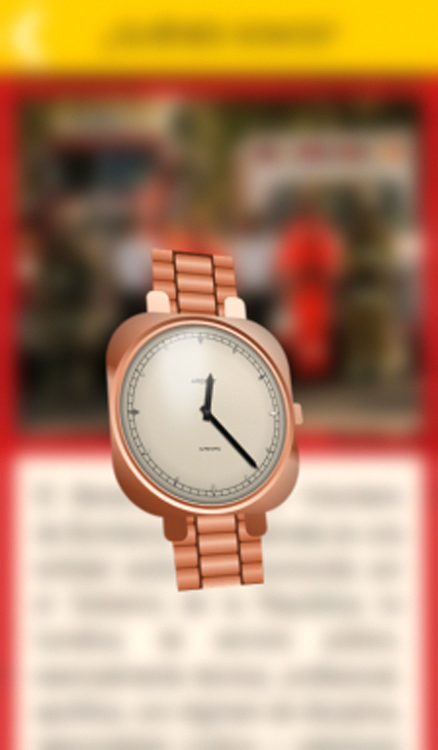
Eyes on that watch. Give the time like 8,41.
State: 12,23
